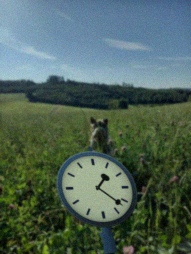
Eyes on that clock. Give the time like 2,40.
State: 1,22
